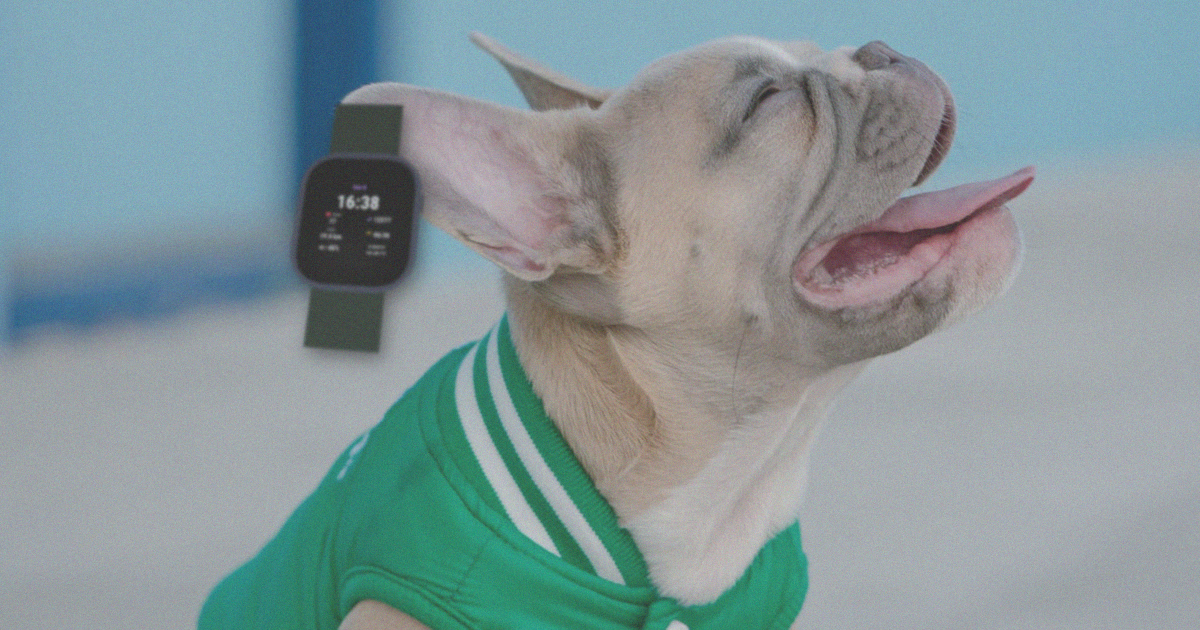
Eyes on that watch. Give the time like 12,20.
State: 16,38
